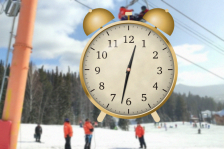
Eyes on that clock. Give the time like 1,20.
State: 12,32
